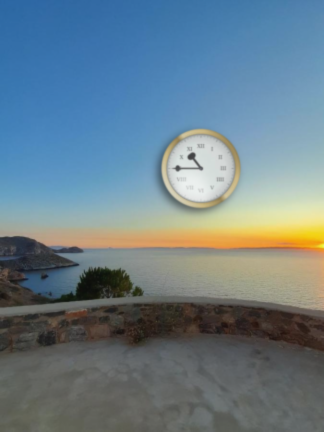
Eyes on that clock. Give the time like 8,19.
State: 10,45
